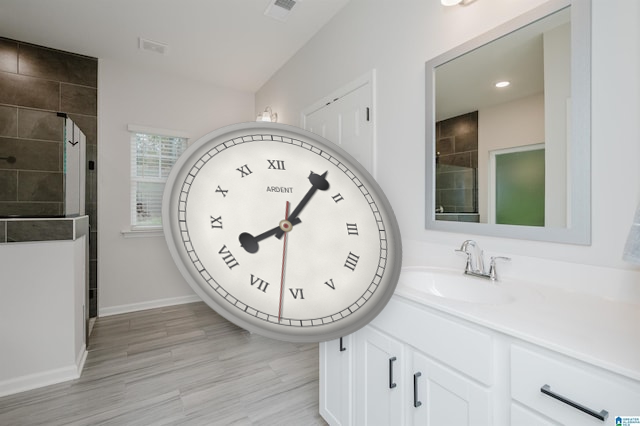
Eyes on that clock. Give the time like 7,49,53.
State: 8,06,32
